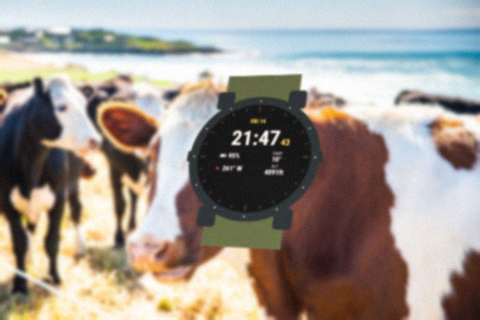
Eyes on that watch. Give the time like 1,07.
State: 21,47
